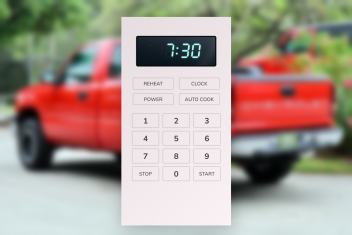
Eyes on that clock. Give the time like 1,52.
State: 7,30
